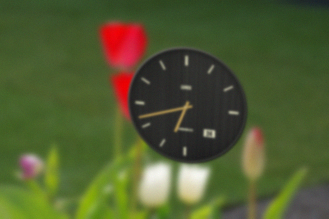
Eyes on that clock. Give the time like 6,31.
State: 6,42
